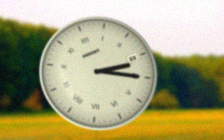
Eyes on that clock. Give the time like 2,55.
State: 3,20
